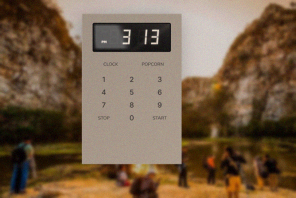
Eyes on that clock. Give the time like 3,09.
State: 3,13
